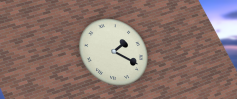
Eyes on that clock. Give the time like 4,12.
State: 2,23
